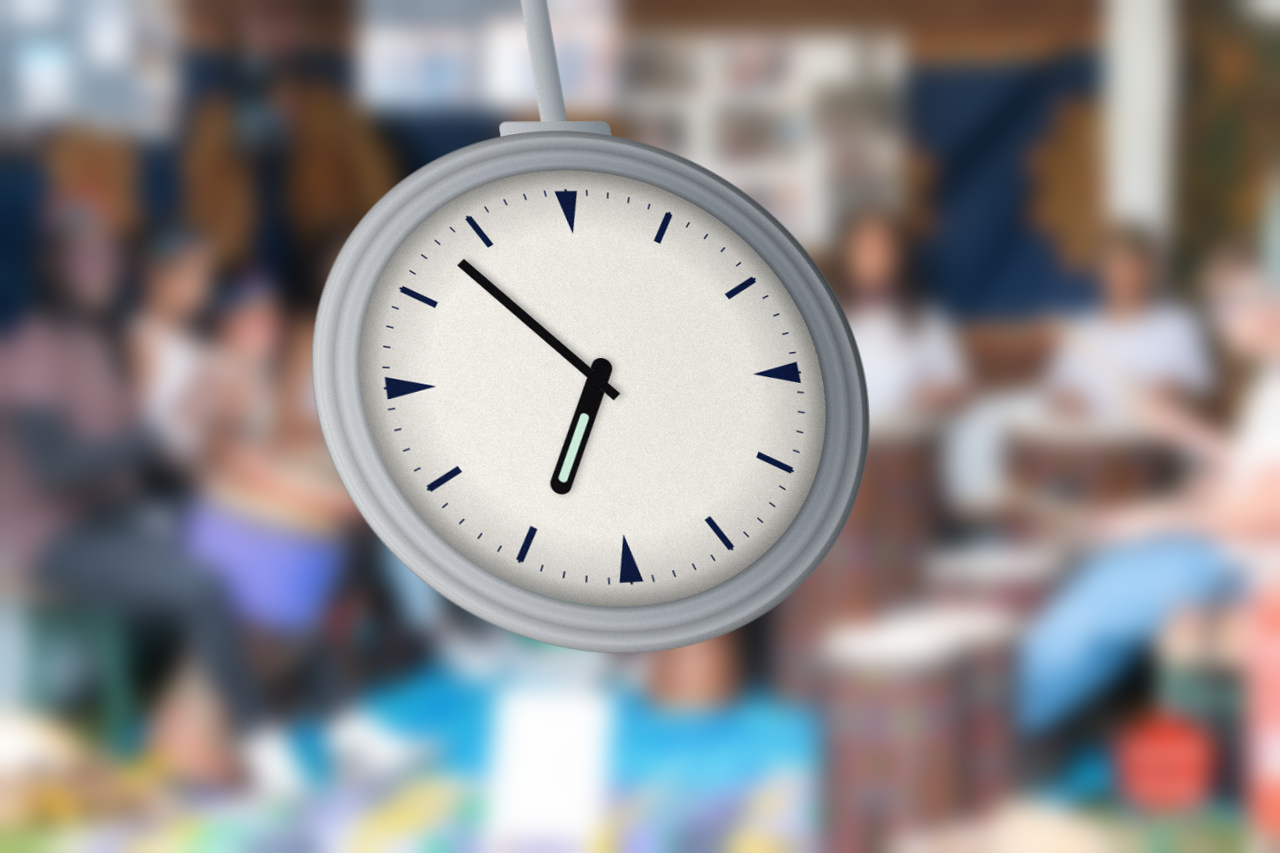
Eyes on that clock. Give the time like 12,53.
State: 6,53
